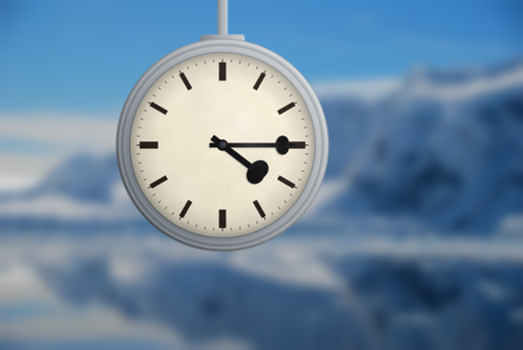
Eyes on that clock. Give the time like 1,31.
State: 4,15
